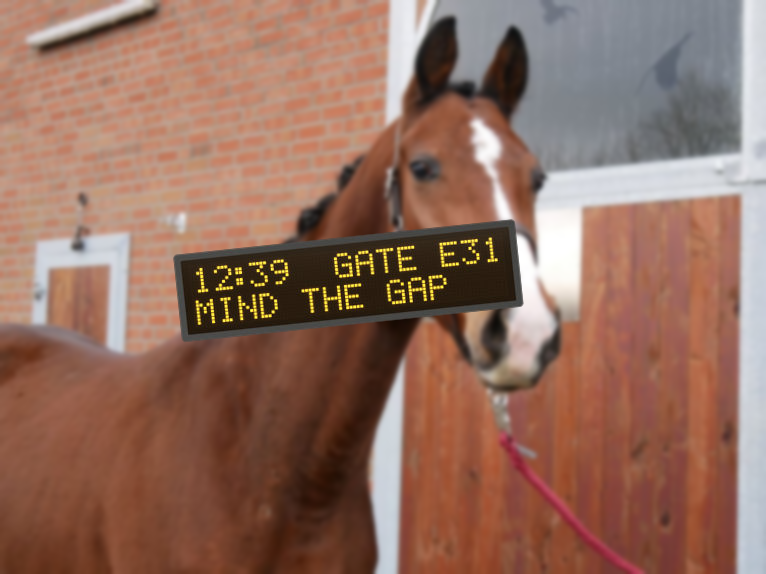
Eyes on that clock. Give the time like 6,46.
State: 12,39
